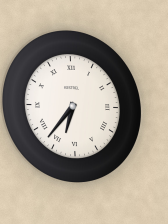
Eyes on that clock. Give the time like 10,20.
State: 6,37
